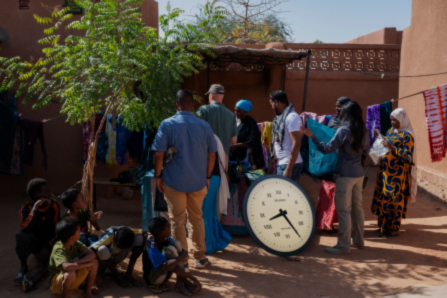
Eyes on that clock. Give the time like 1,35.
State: 8,25
